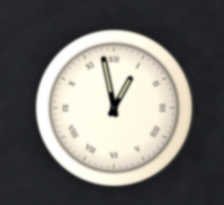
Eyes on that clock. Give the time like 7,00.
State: 12,58
